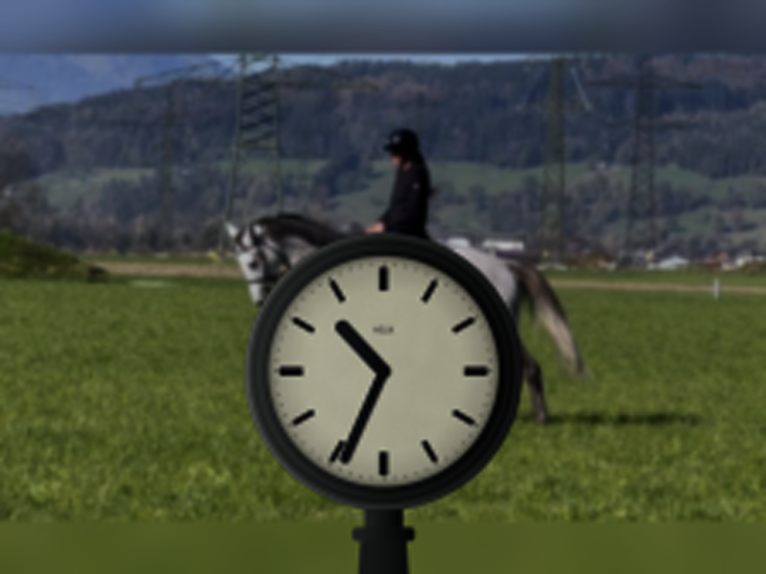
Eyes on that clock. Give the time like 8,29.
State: 10,34
